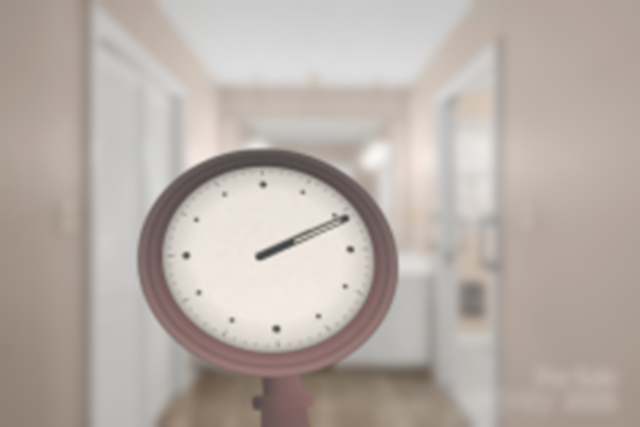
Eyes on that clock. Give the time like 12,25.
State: 2,11
